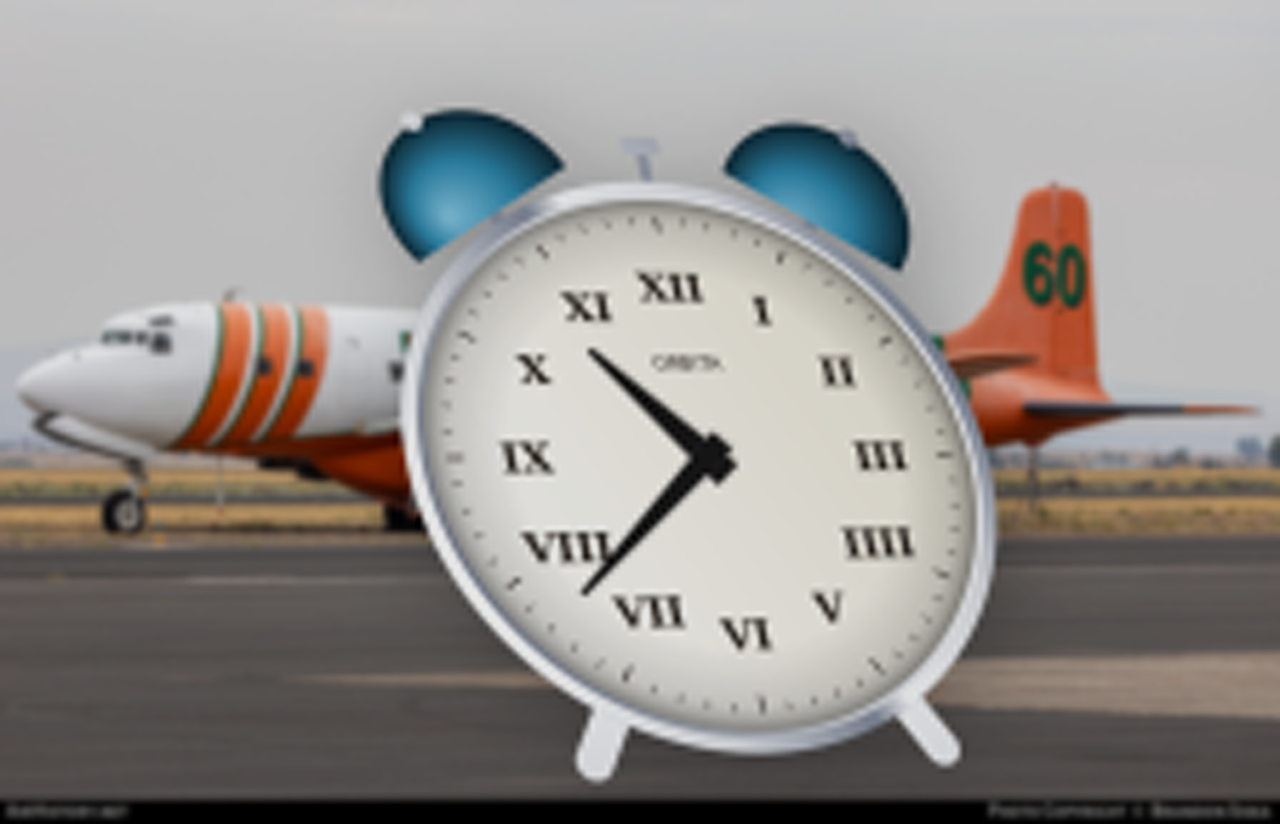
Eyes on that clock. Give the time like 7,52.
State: 10,38
